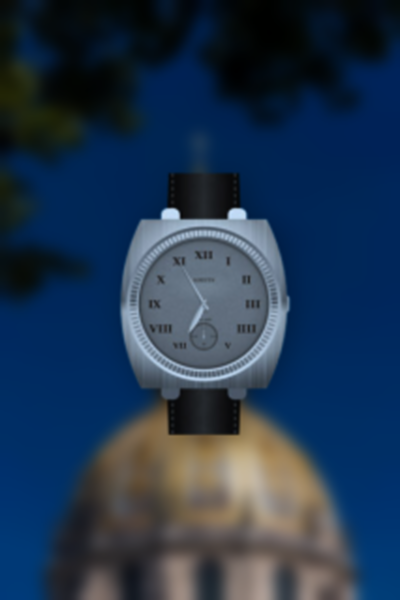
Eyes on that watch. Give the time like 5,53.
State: 6,55
